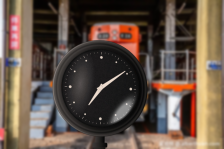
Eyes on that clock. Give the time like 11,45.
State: 7,09
